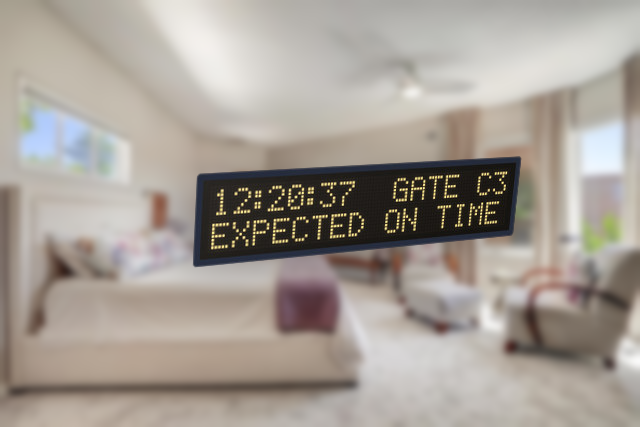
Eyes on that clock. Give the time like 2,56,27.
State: 12,20,37
